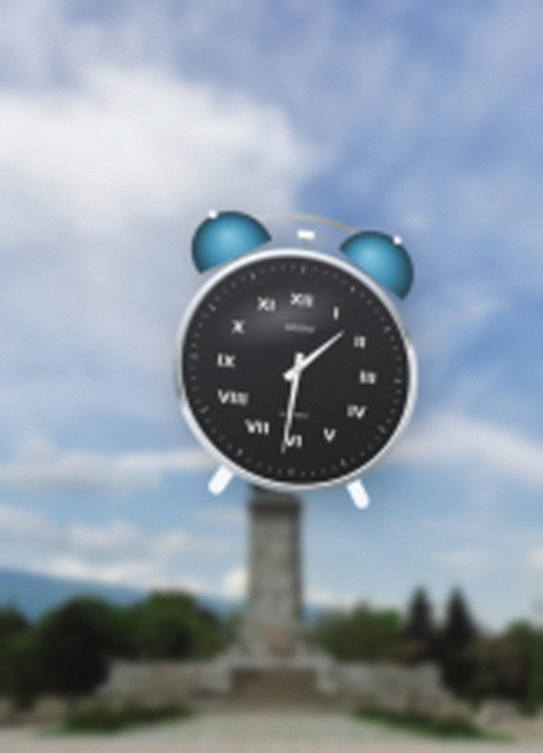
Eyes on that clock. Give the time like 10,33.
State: 1,31
